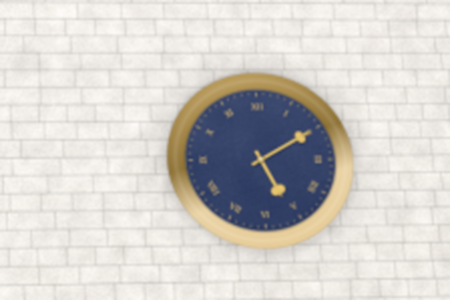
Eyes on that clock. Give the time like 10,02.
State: 5,10
